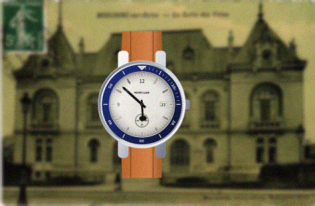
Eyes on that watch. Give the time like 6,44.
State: 5,52
